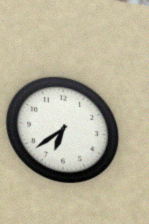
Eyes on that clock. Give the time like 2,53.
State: 6,38
